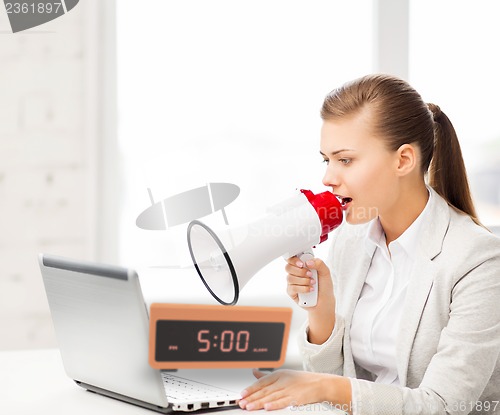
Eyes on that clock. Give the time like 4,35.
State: 5,00
